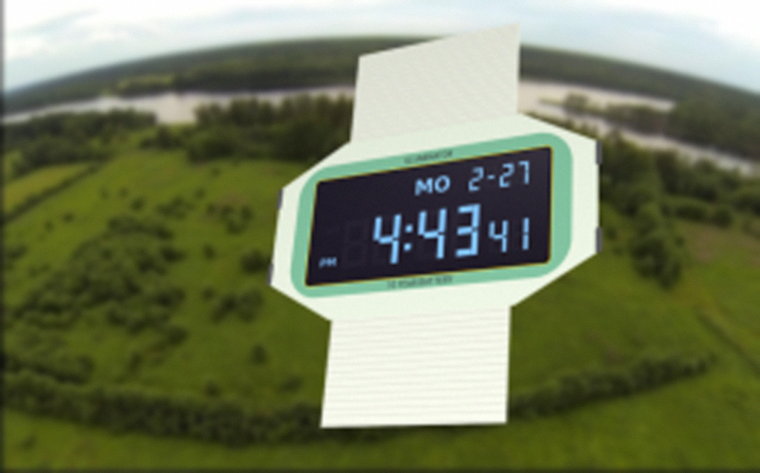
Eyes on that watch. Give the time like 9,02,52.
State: 4,43,41
